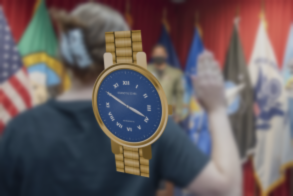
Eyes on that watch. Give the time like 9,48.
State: 3,50
